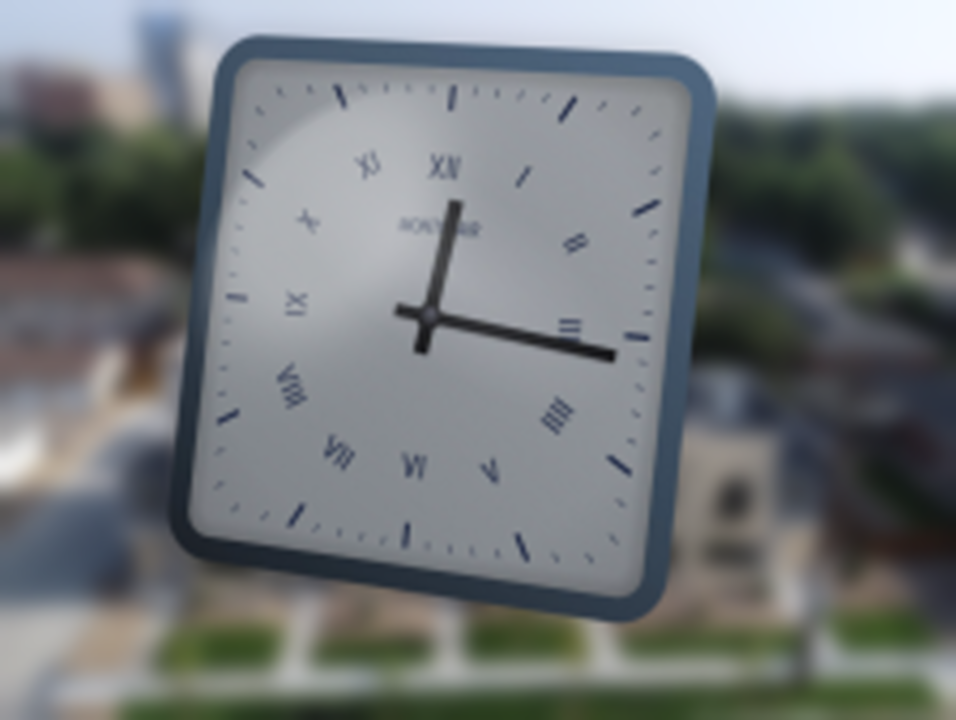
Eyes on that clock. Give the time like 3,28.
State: 12,16
